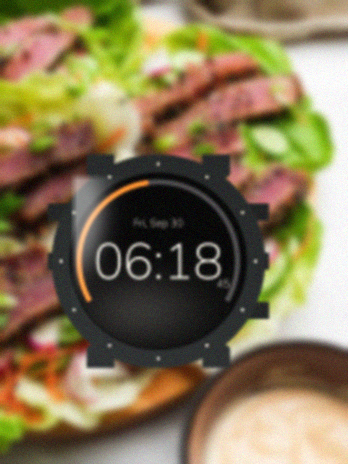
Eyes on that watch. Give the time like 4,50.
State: 6,18
